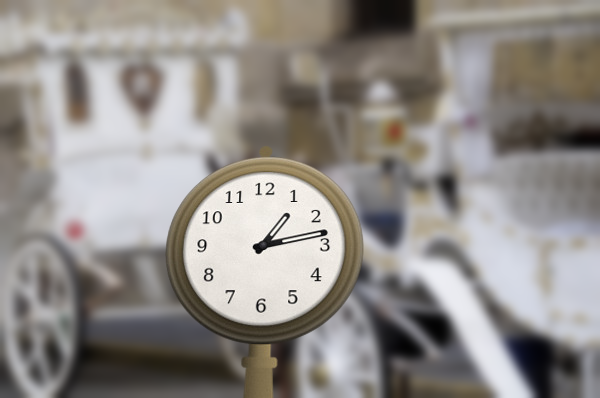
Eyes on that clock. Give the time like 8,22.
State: 1,13
